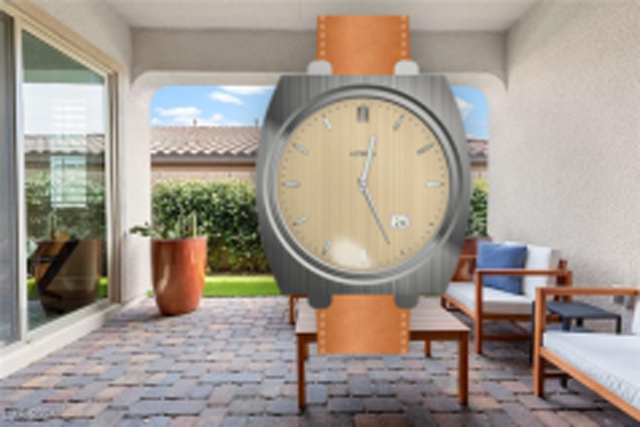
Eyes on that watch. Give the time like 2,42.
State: 12,26
